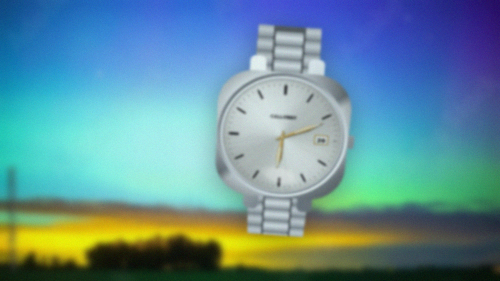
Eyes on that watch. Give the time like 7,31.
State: 6,11
